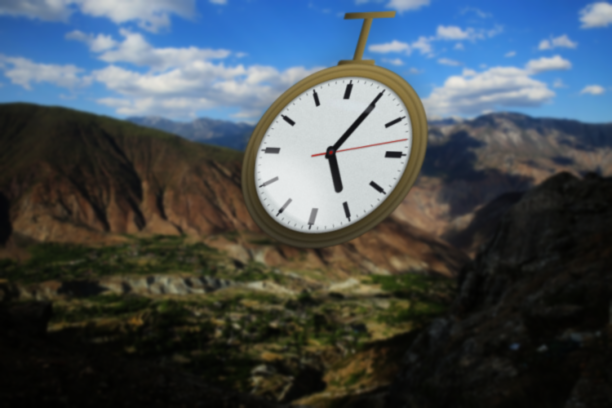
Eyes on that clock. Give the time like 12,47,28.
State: 5,05,13
